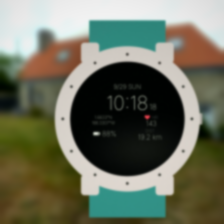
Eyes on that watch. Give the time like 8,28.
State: 10,18
